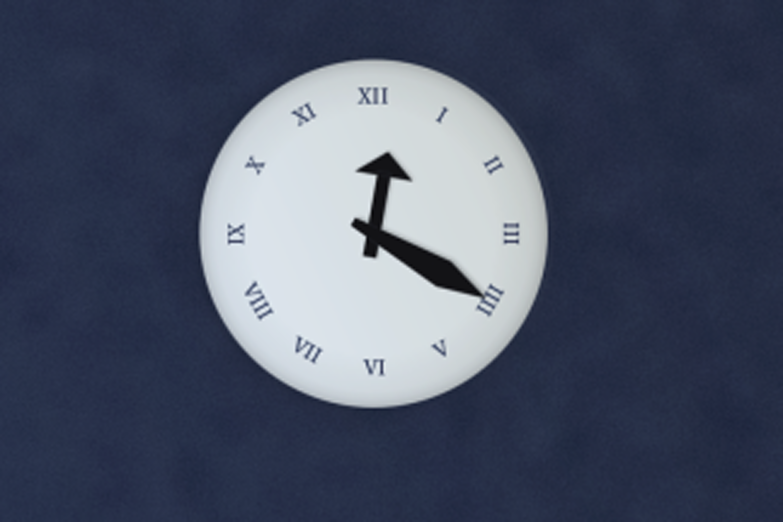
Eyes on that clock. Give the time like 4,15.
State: 12,20
